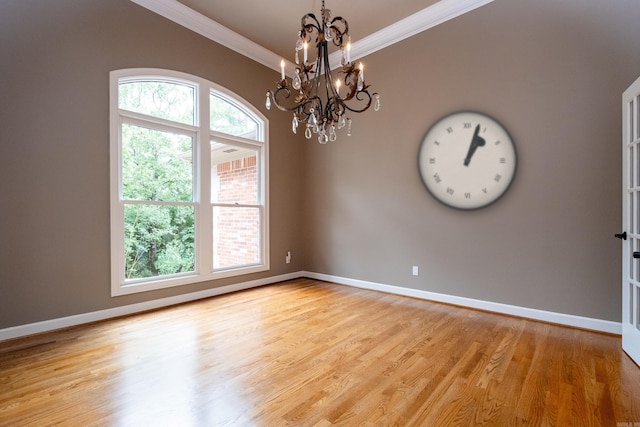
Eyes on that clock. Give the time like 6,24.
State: 1,03
